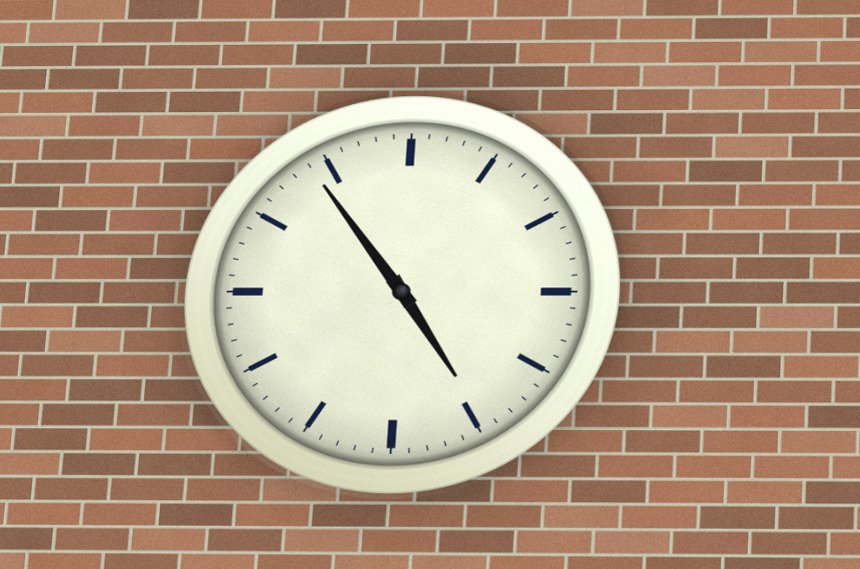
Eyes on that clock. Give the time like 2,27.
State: 4,54
